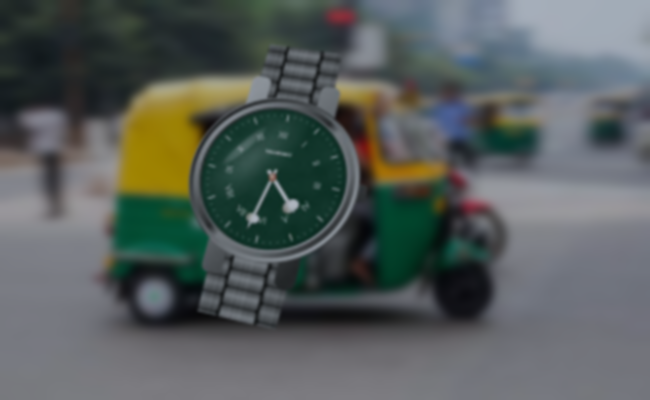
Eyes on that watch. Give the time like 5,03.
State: 4,32
